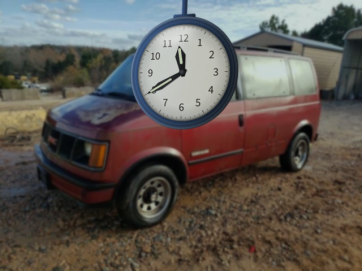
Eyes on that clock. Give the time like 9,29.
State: 11,40
